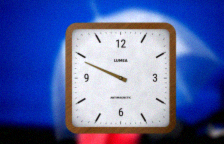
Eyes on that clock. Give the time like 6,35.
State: 9,49
